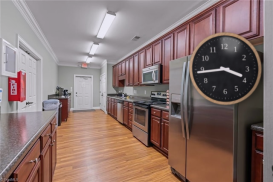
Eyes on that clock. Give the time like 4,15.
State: 3,44
